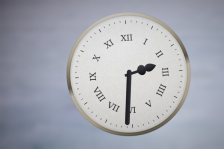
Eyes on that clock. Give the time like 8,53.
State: 2,31
